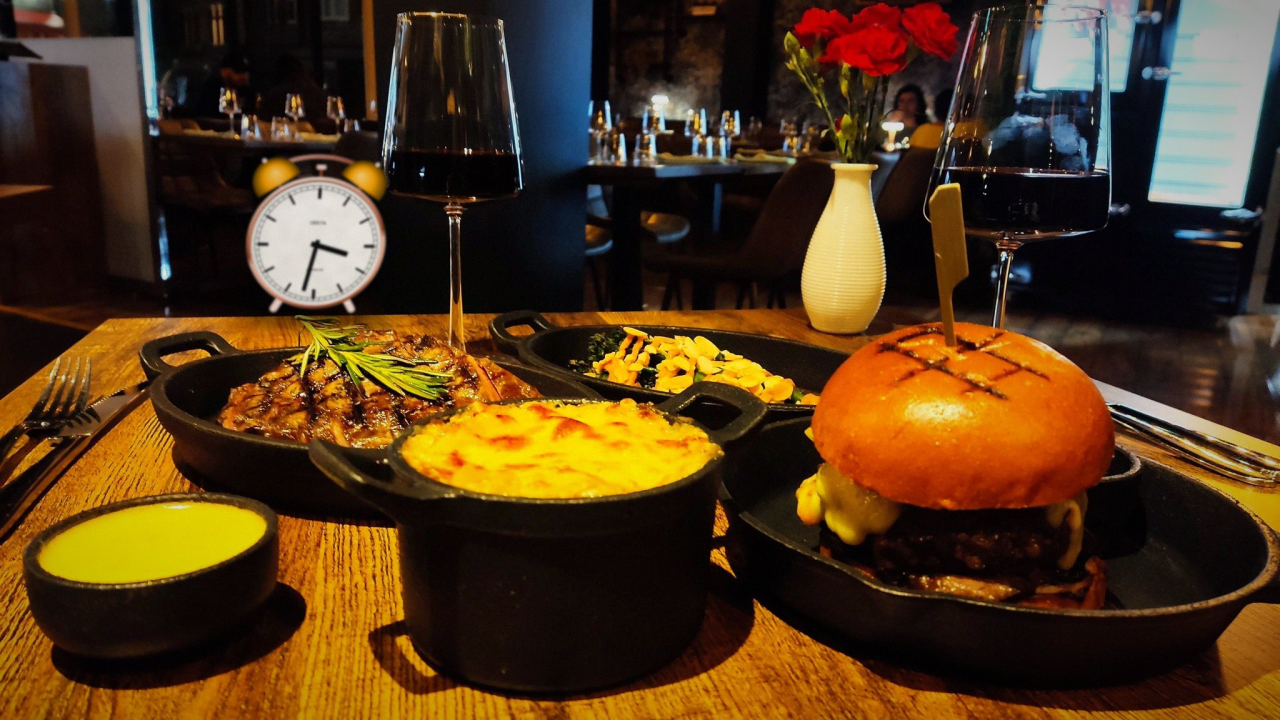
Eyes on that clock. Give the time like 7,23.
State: 3,32
